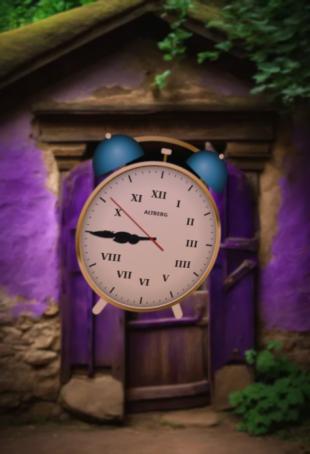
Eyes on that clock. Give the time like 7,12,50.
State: 8,44,51
